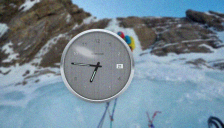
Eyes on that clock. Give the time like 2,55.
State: 6,46
